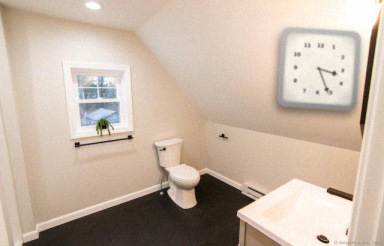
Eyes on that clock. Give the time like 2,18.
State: 3,26
